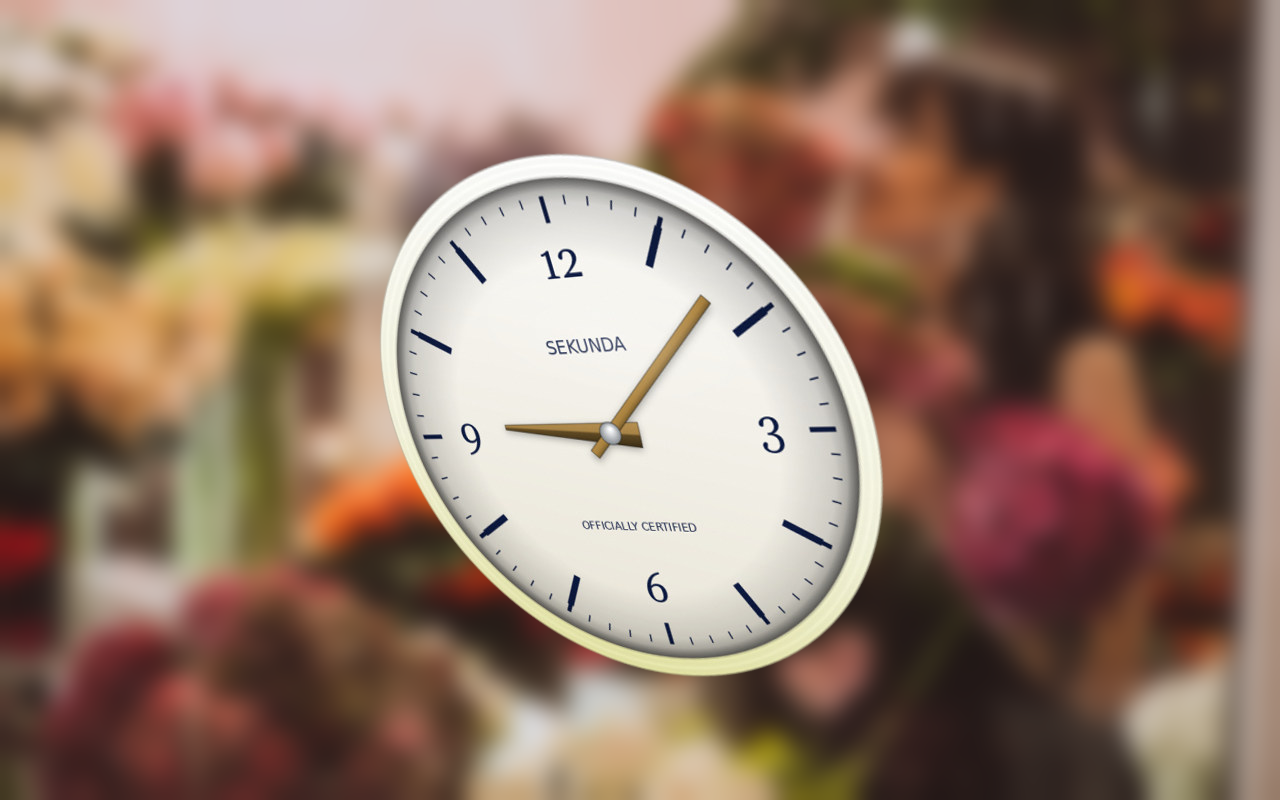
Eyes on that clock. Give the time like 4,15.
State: 9,08
